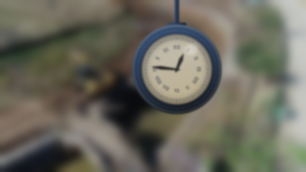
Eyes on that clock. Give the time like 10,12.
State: 12,46
